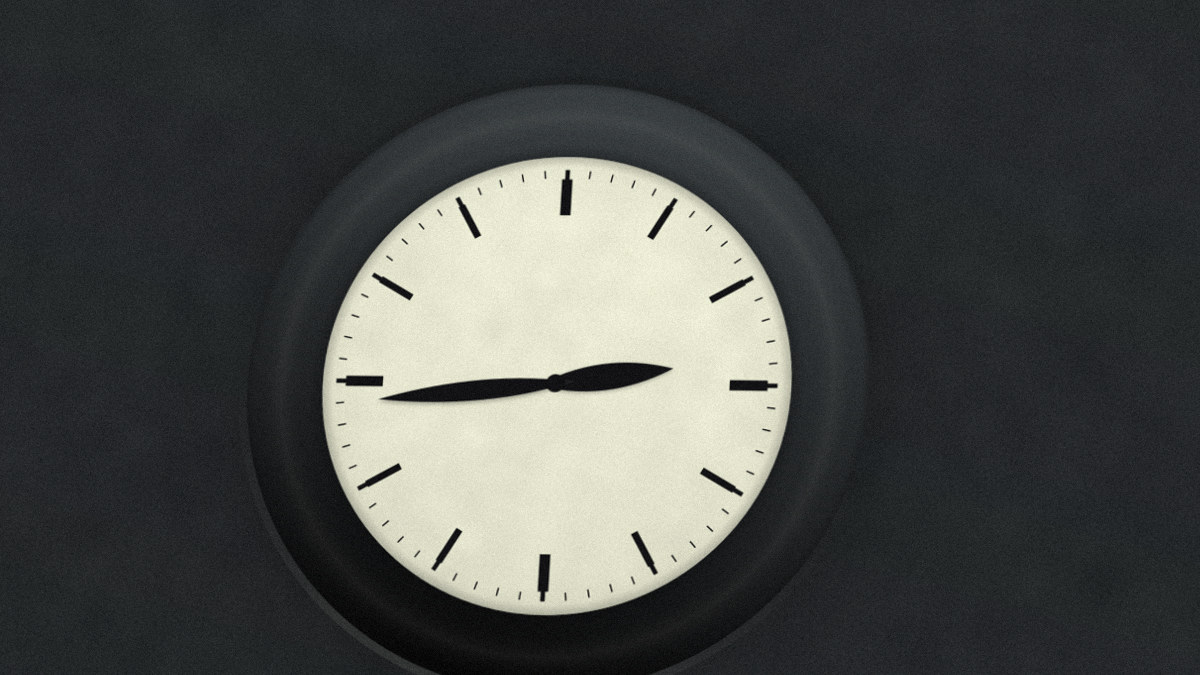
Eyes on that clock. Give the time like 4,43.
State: 2,44
